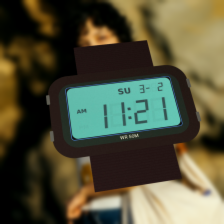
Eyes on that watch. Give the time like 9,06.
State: 11,21
